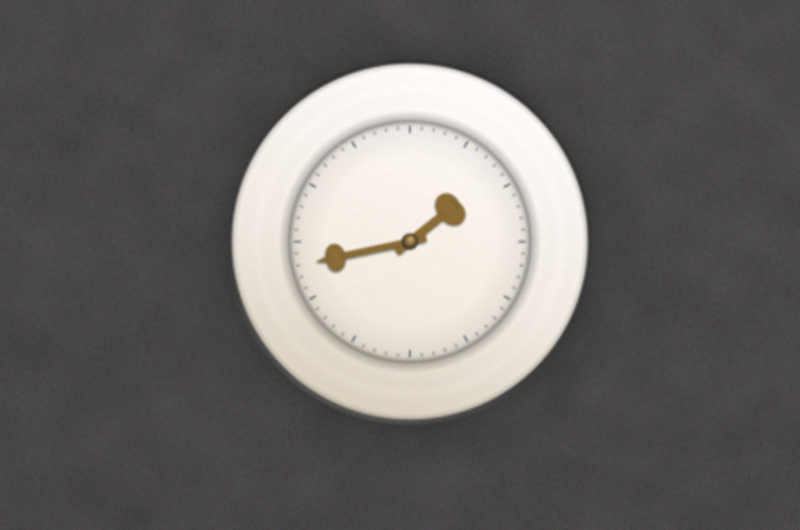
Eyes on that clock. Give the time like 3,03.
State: 1,43
